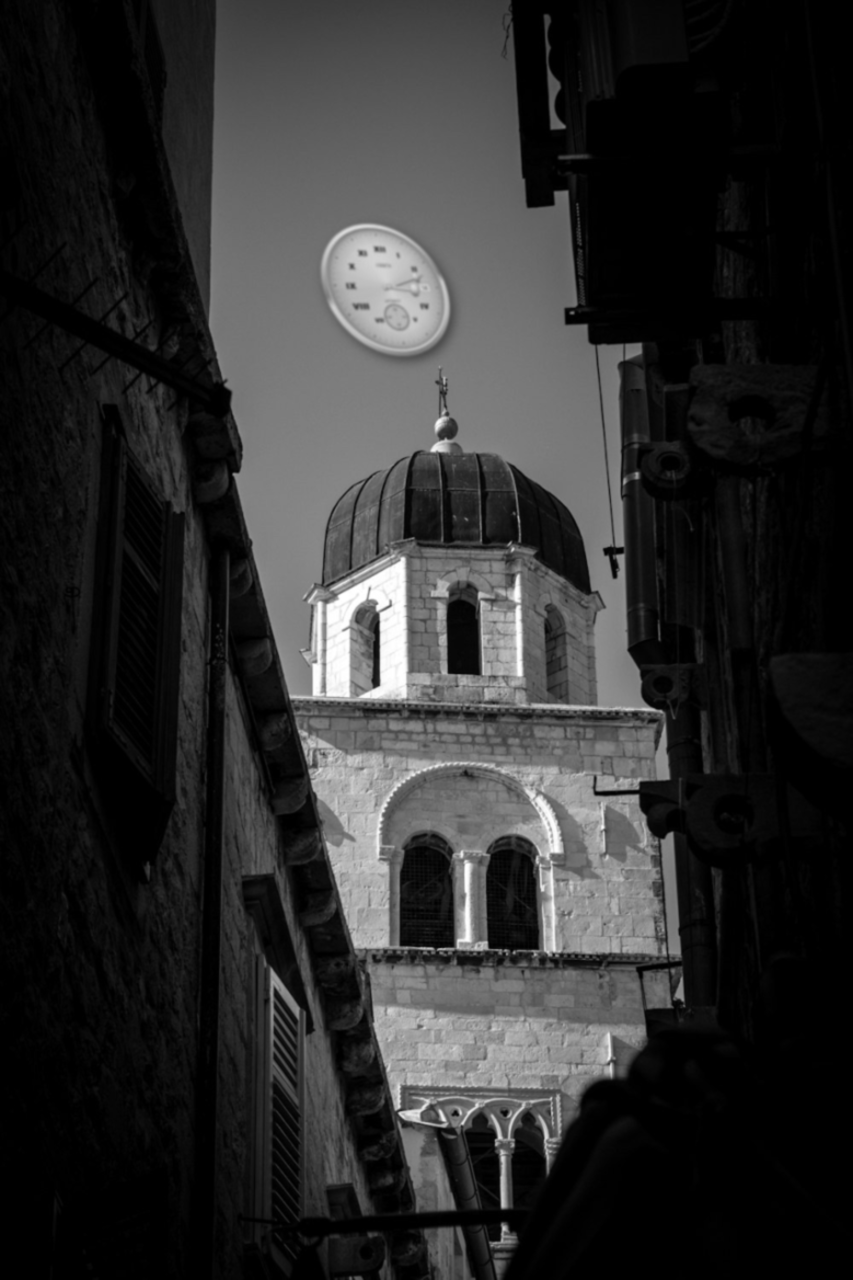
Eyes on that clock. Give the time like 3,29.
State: 3,12
